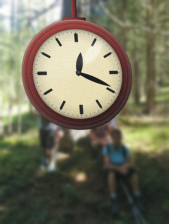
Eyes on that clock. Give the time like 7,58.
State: 12,19
